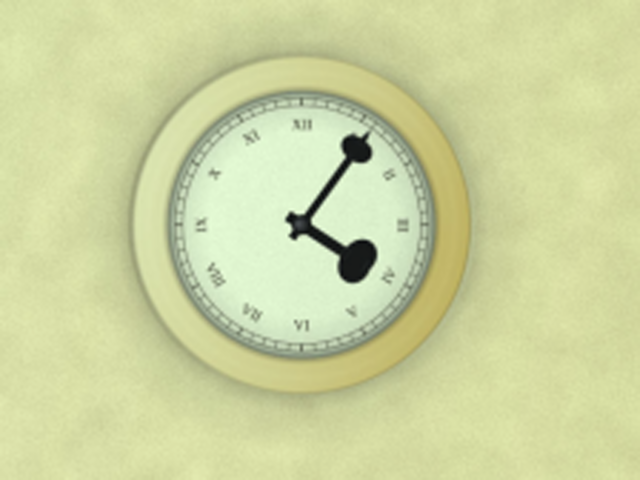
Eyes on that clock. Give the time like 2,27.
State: 4,06
